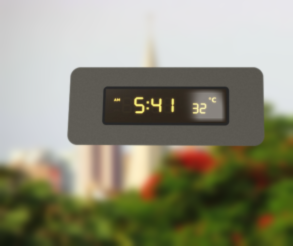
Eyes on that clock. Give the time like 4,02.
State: 5,41
